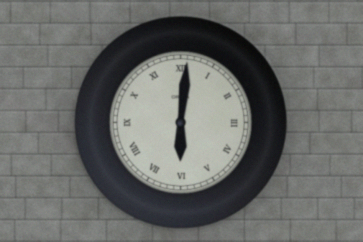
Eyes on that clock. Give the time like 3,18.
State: 6,01
